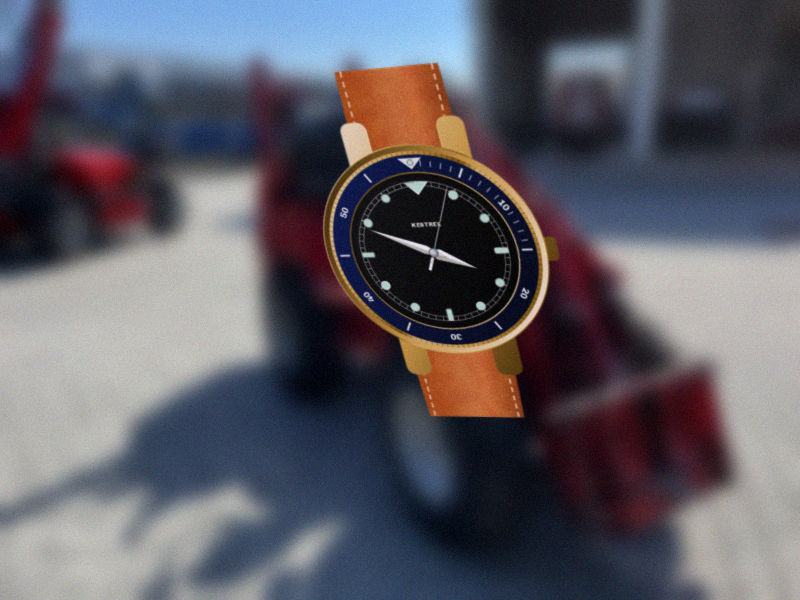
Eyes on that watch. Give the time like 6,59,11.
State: 3,49,04
